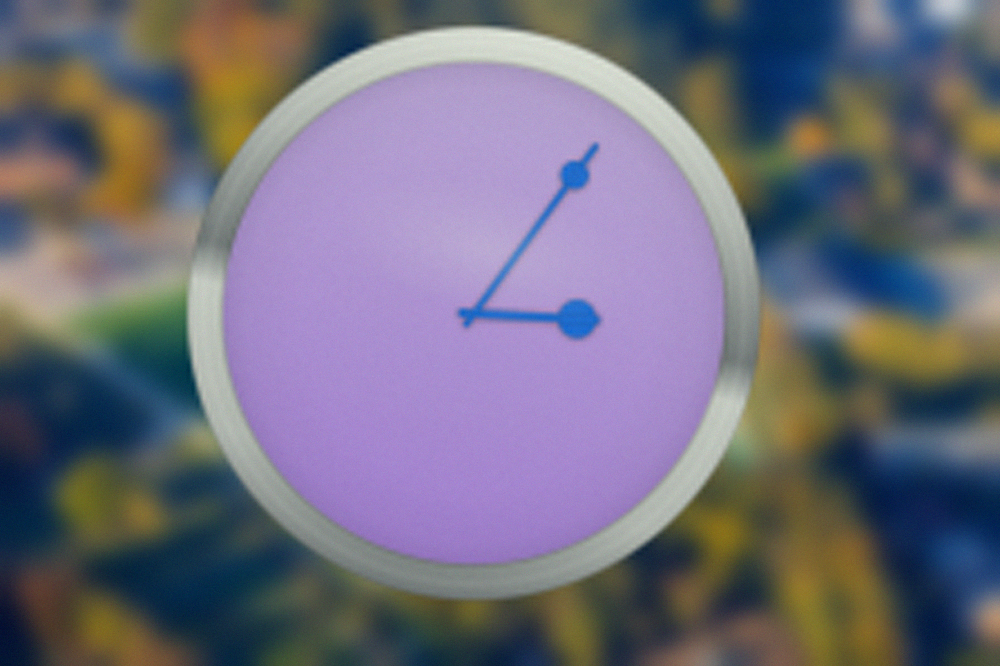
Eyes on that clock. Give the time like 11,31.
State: 3,06
